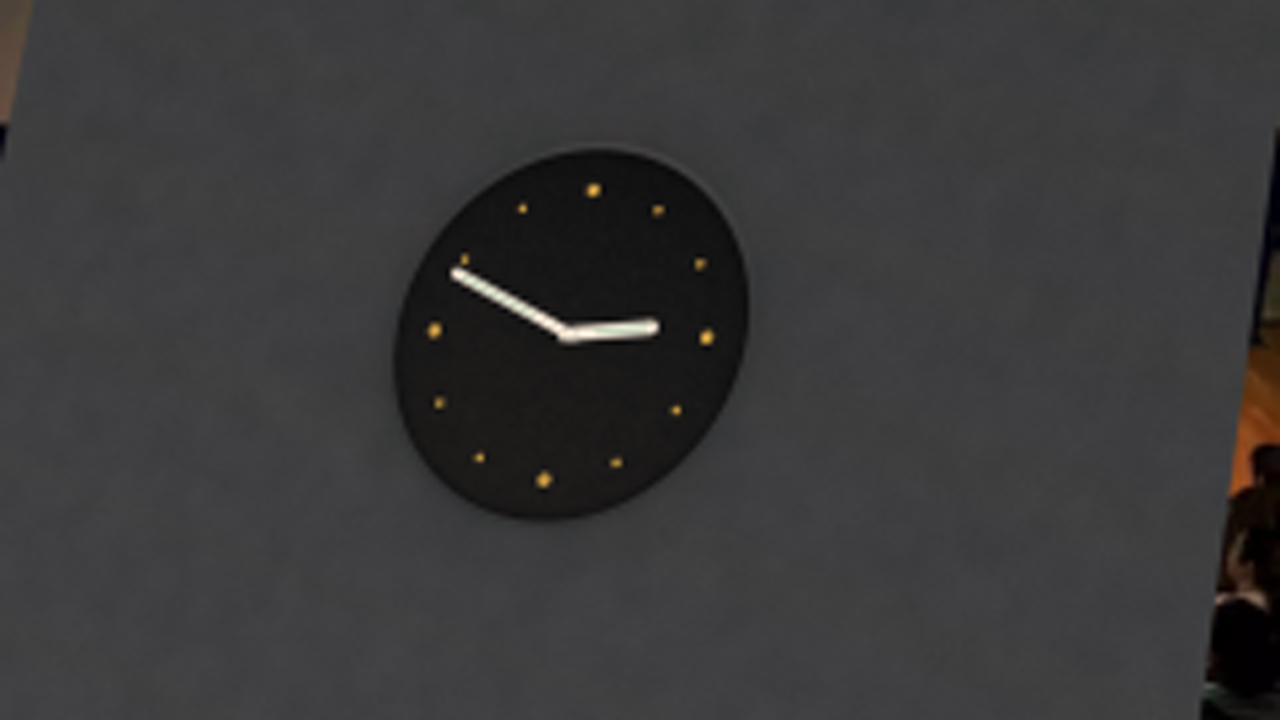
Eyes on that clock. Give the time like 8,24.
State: 2,49
